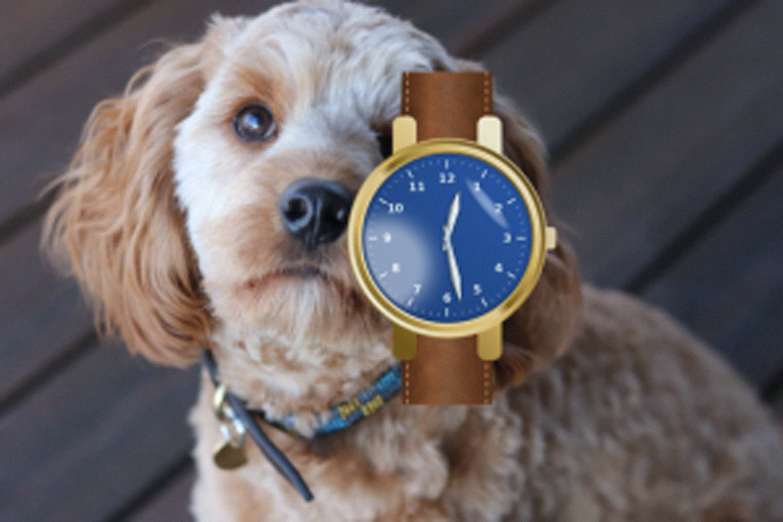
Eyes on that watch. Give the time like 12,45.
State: 12,28
